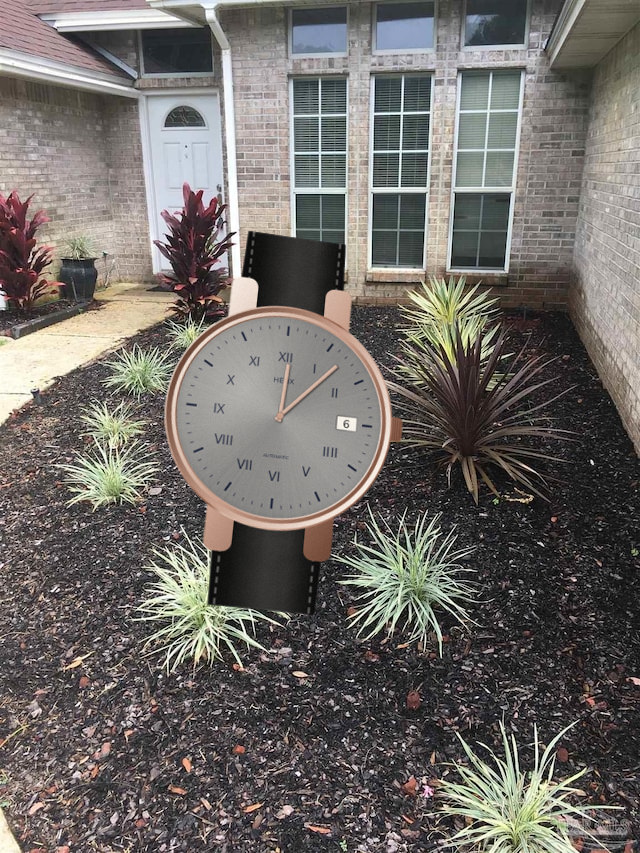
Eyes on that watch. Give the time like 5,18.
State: 12,07
